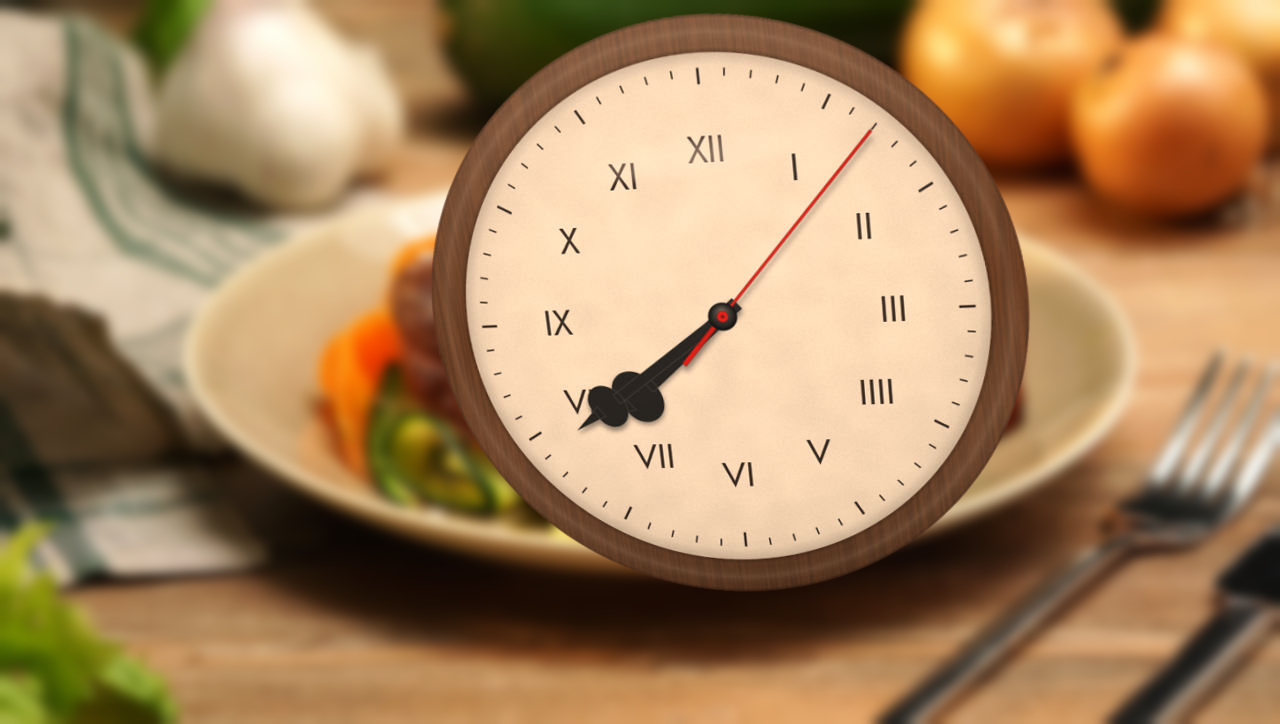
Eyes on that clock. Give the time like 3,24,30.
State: 7,39,07
